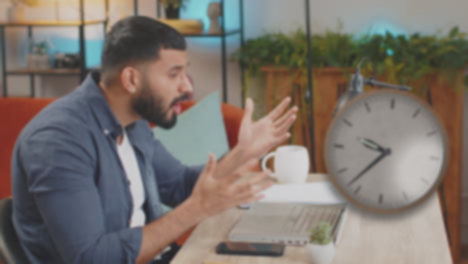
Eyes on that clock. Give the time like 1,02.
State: 9,37
